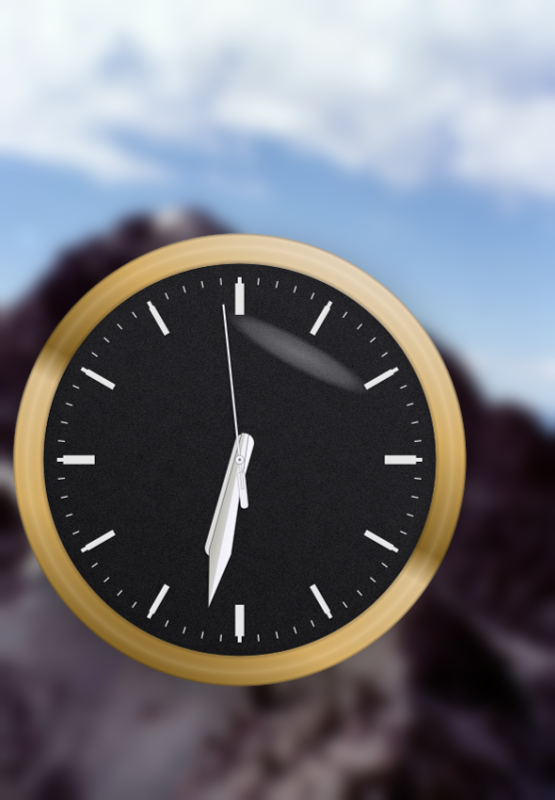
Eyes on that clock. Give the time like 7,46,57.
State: 6,31,59
